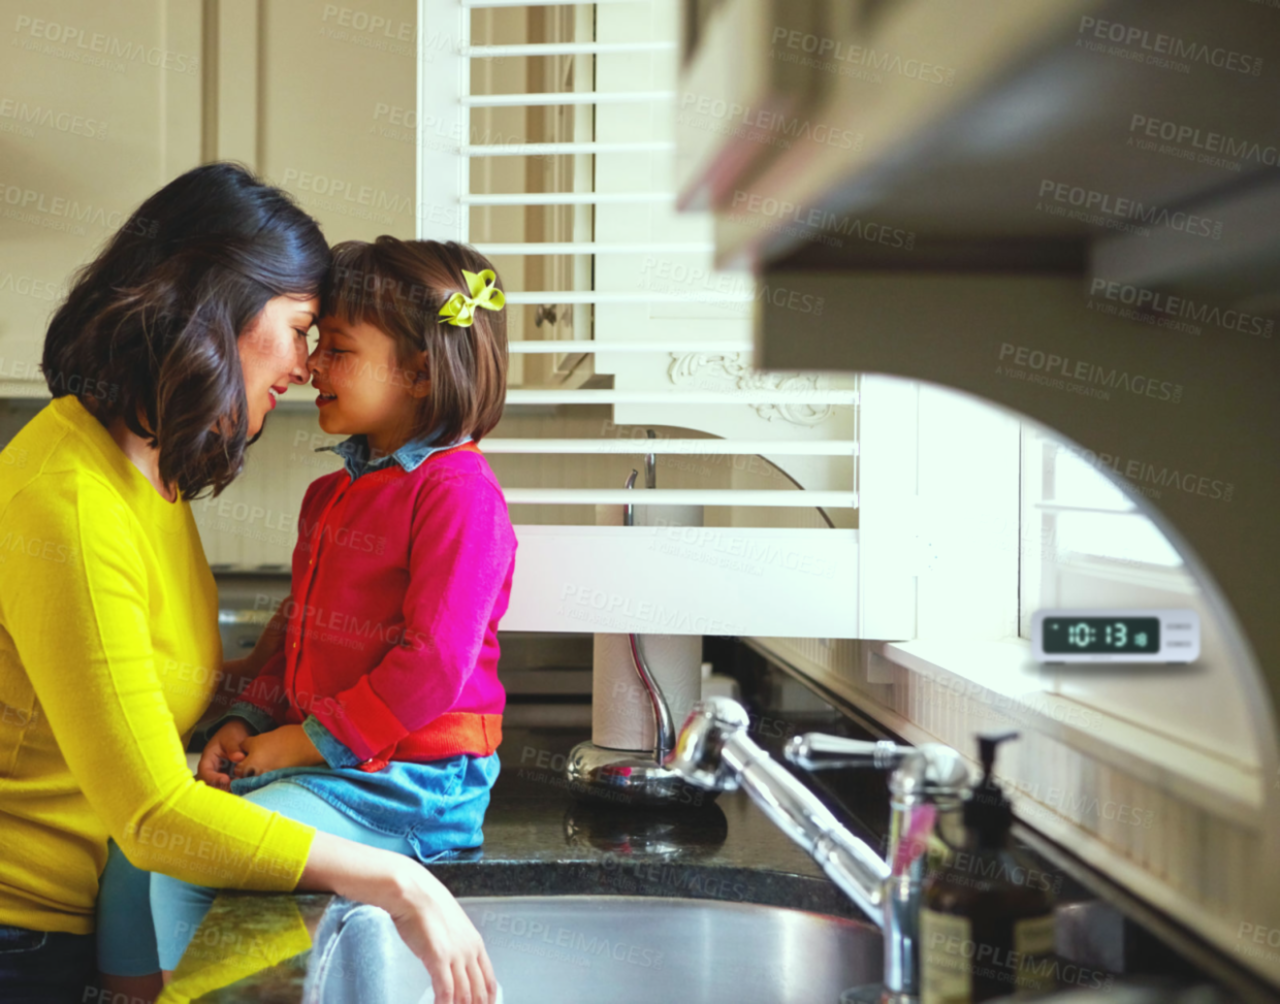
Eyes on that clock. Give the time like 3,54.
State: 10,13
